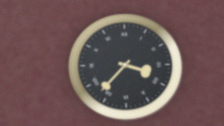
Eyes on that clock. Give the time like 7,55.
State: 3,37
